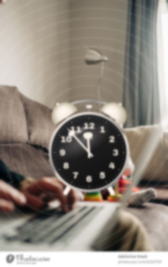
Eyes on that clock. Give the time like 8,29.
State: 11,53
